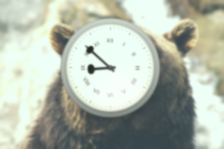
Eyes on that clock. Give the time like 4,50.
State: 8,52
